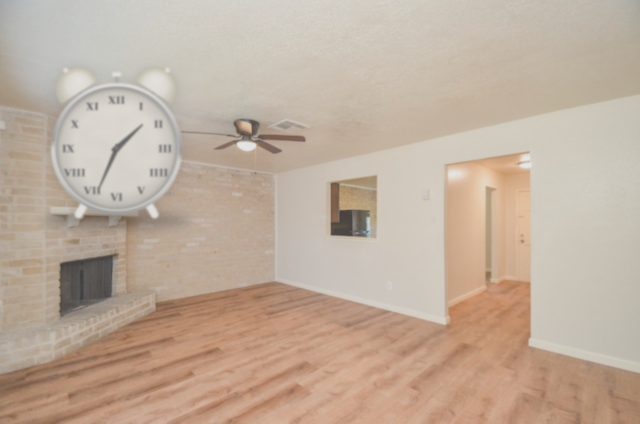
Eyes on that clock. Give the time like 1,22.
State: 1,34
